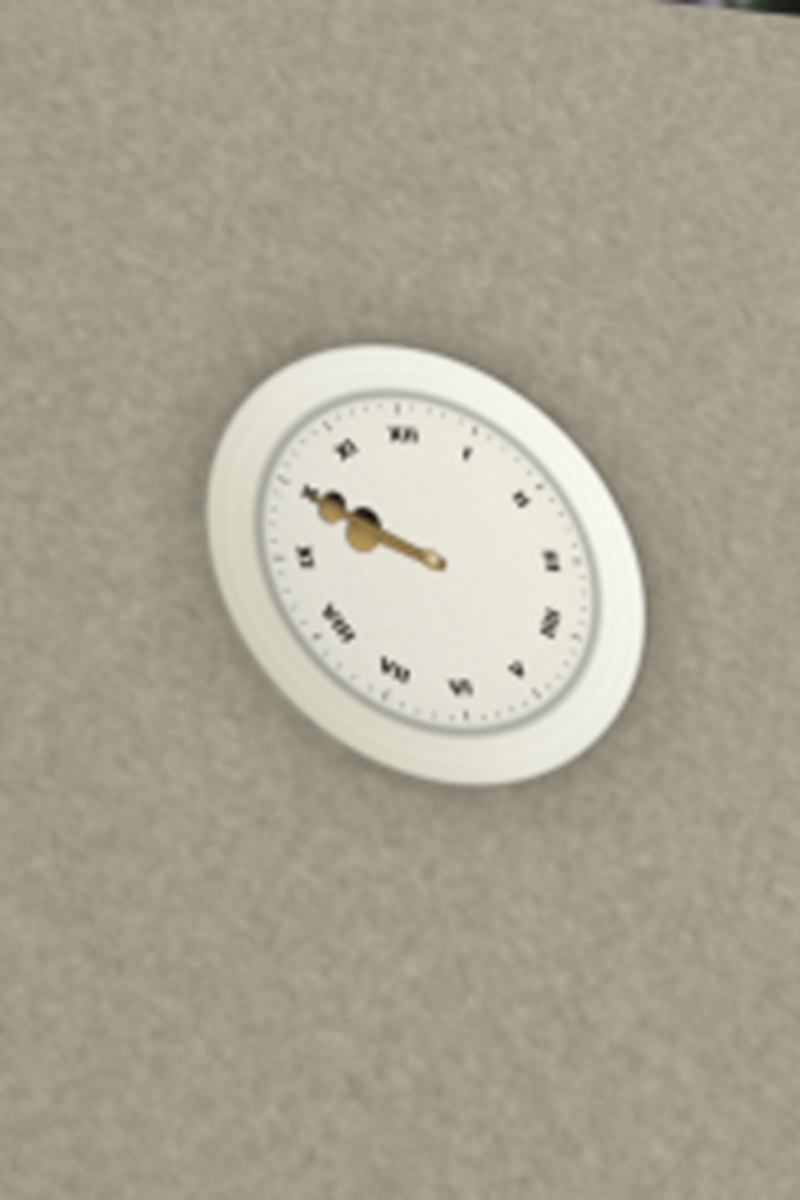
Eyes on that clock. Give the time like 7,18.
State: 9,50
